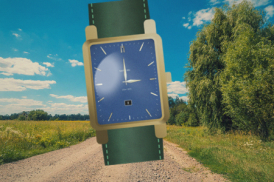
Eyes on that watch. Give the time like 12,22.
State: 3,00
